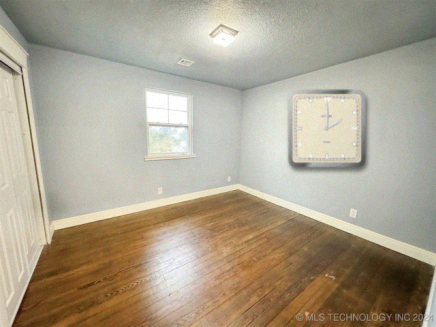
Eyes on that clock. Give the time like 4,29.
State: 2,00
